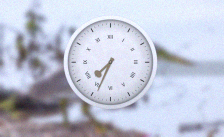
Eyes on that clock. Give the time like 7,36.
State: 7,34
